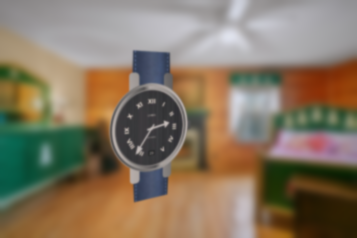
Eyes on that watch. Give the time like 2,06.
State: 2,36
